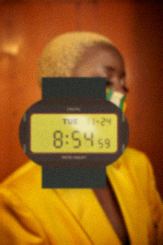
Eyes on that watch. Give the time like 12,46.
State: 8,54
